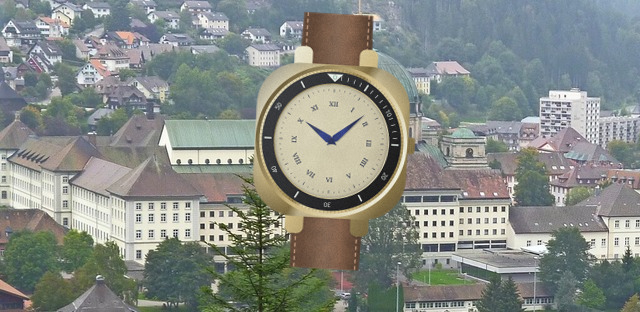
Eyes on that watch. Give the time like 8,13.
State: 10,08
